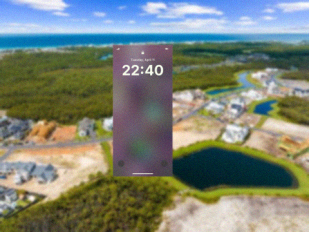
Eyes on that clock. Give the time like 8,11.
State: 22,40
